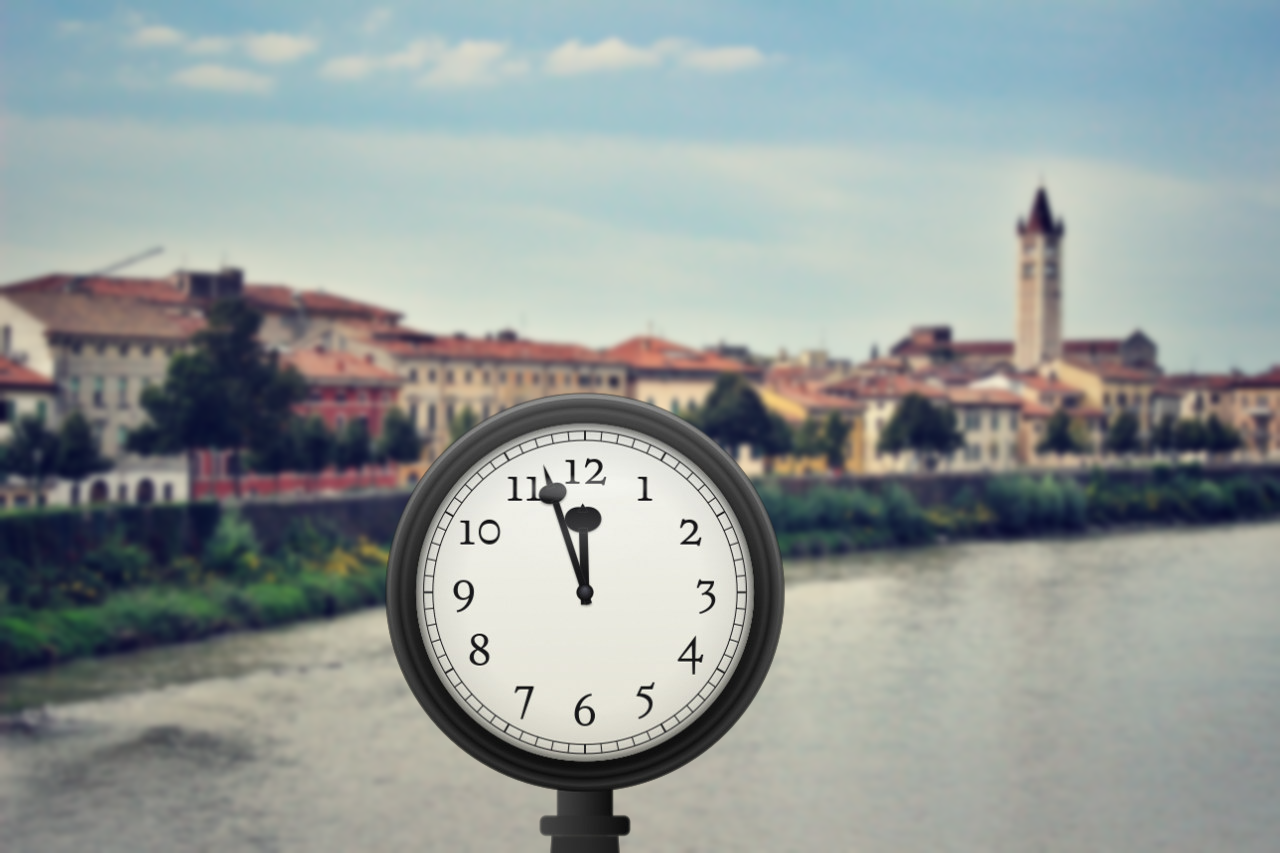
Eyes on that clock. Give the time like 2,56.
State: 11,57
